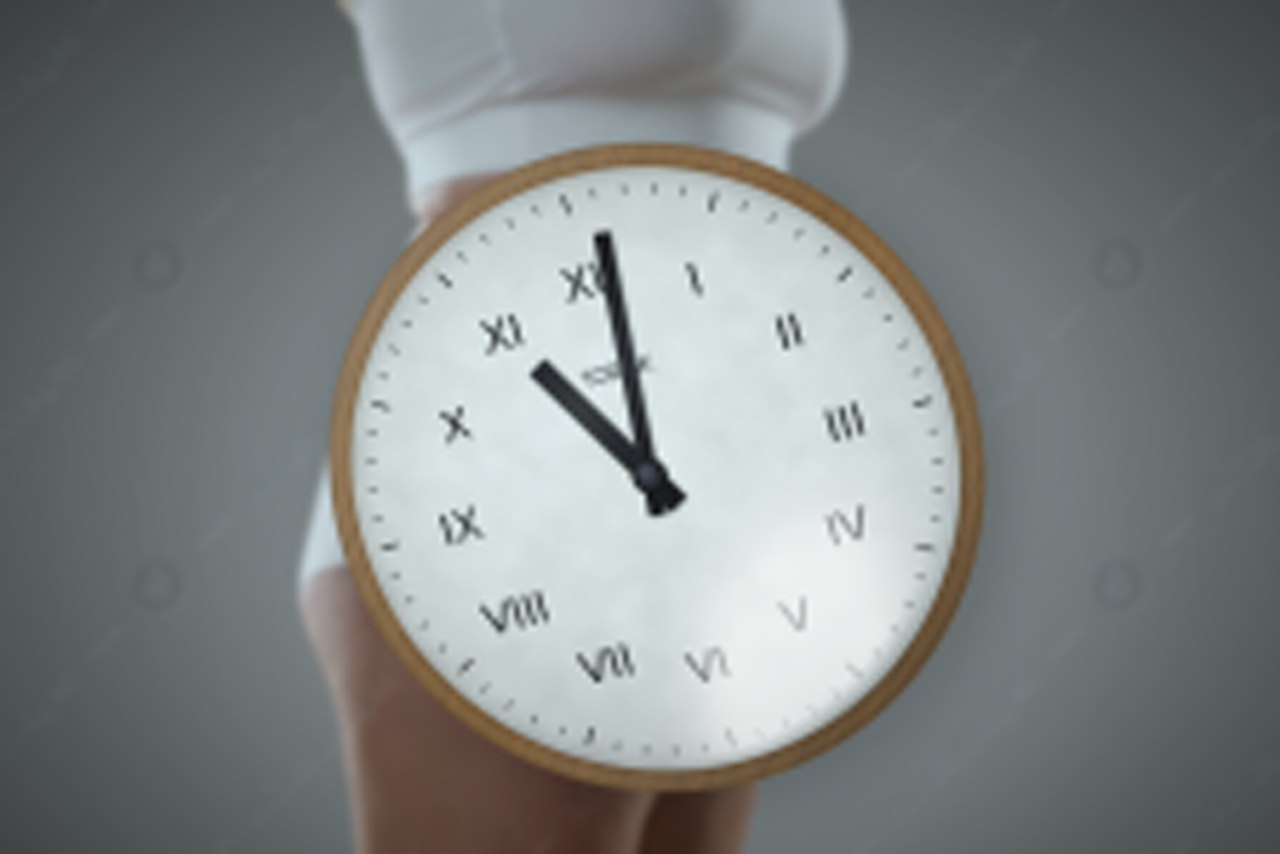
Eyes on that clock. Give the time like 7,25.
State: 11,01
